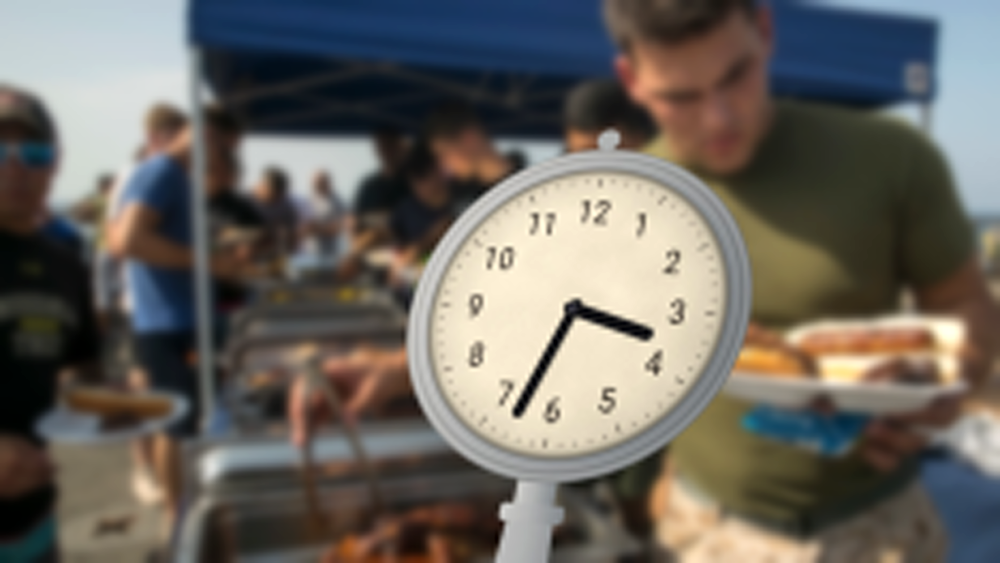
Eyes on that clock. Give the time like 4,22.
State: 3,33
